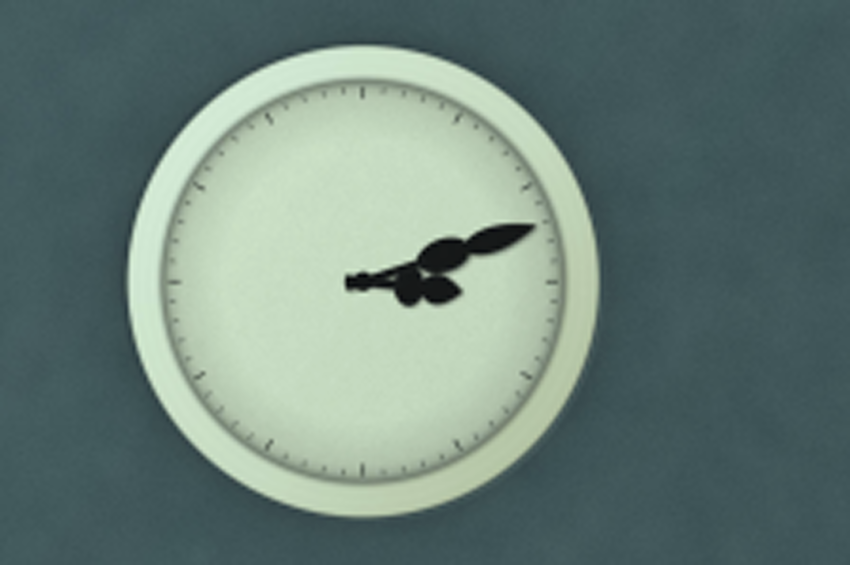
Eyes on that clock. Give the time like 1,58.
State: 3,12
